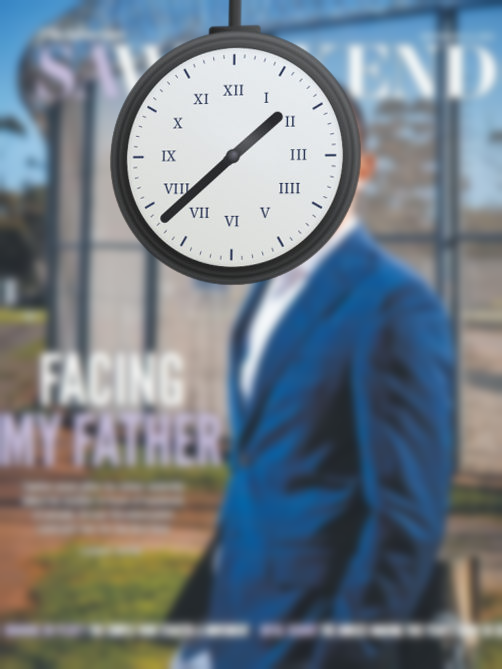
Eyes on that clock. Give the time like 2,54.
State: 1,38
